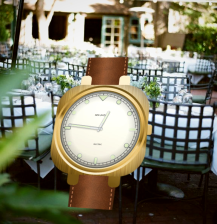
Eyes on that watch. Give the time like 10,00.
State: 12,46
